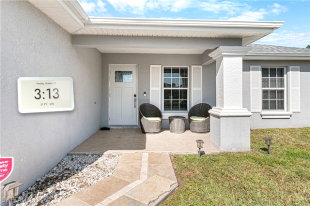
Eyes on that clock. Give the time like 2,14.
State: 3,13
